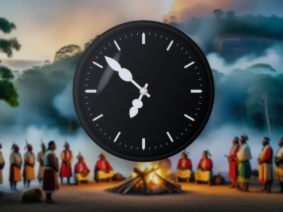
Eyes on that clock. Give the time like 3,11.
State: 6,52
